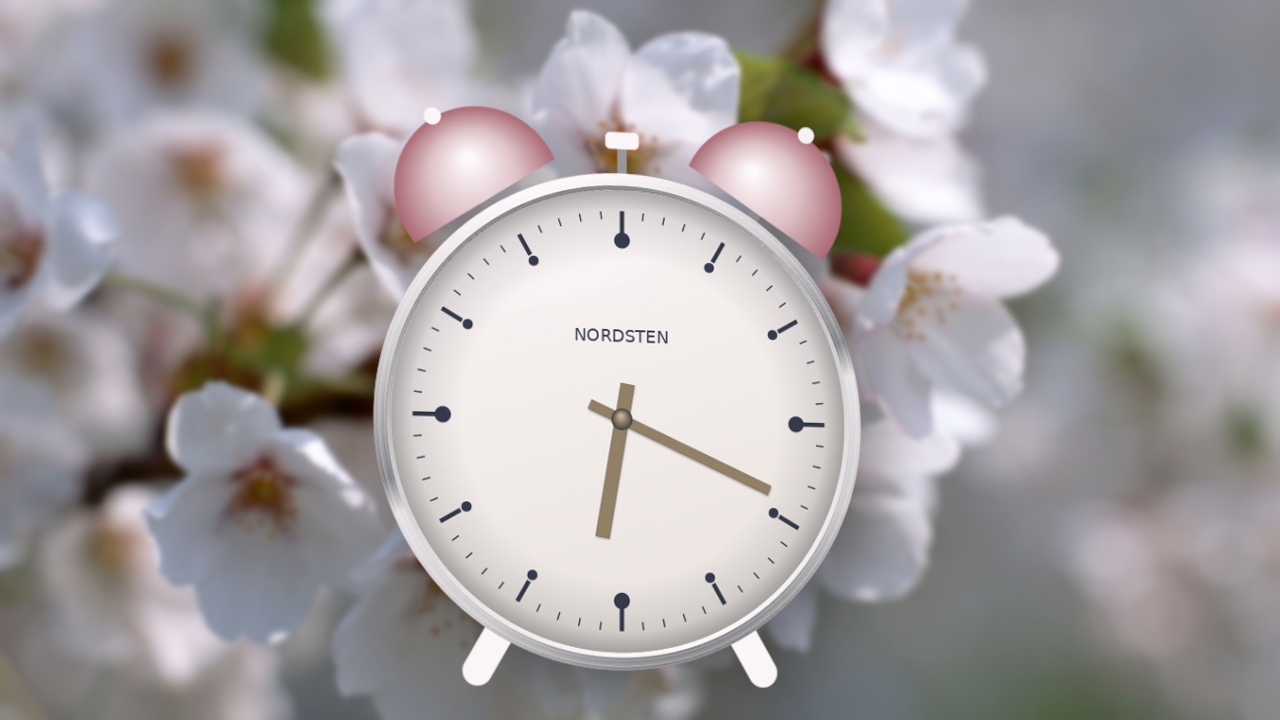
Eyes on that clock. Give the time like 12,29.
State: 6,19
